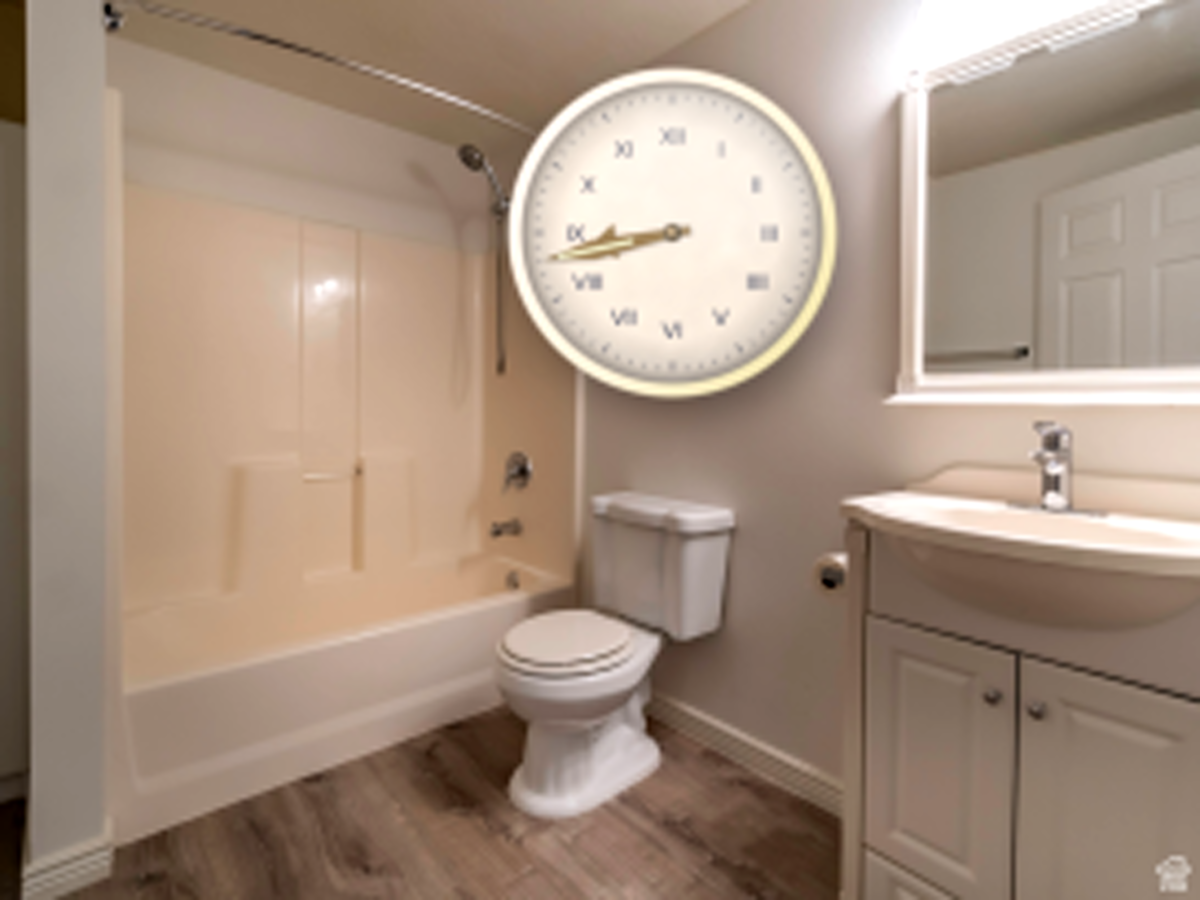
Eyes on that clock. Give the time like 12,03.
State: 8,43
